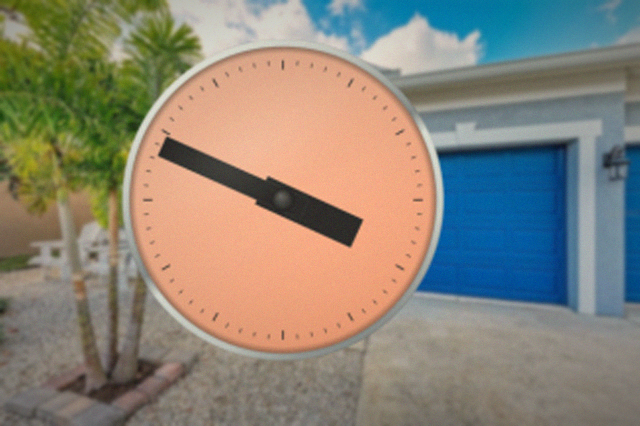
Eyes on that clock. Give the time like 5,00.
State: 3,49
